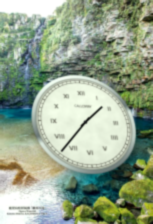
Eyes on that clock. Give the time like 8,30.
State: 1,37
